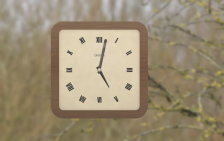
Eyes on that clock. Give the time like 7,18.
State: 5,02
